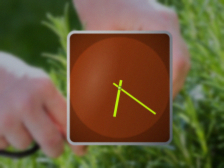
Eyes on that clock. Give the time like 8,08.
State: 6,21
